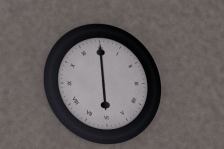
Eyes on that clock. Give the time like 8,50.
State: 6,00
